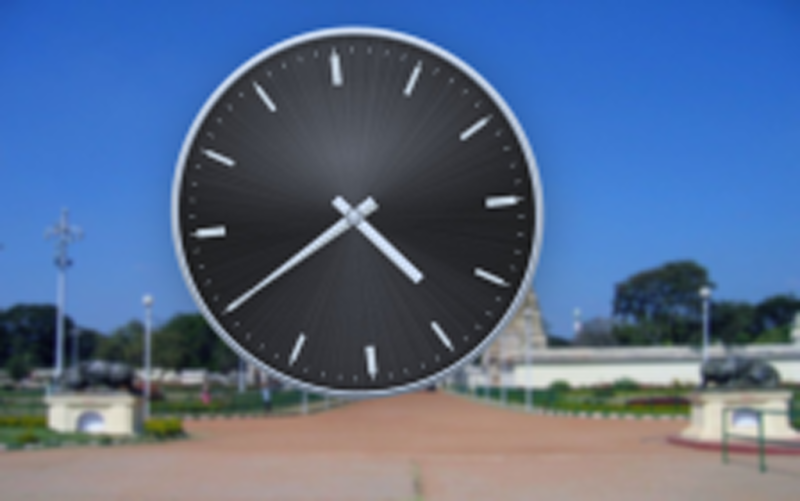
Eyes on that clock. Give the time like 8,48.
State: 4,40
